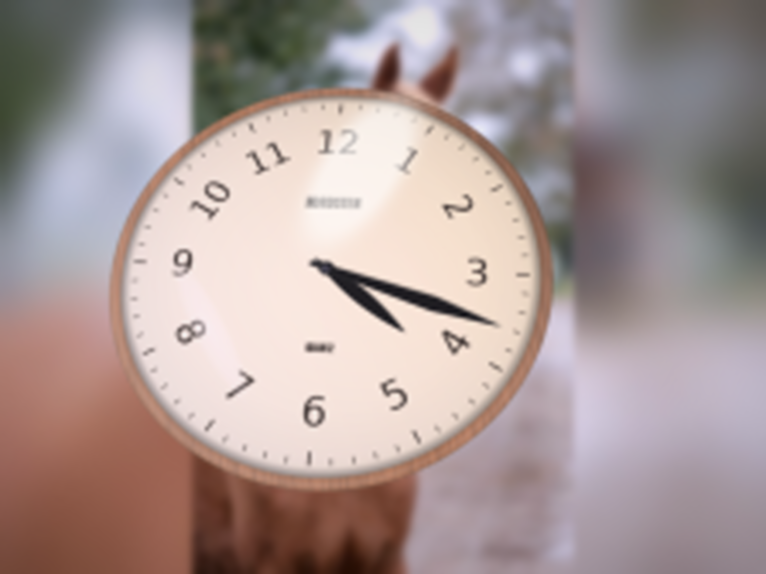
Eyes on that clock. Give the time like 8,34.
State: 4,18
